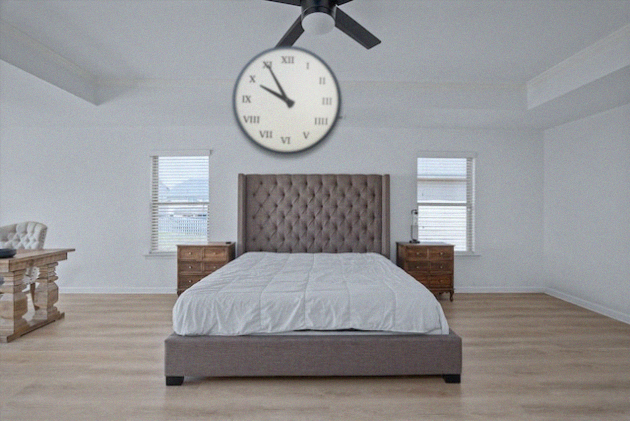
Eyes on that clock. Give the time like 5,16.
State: 9,55
